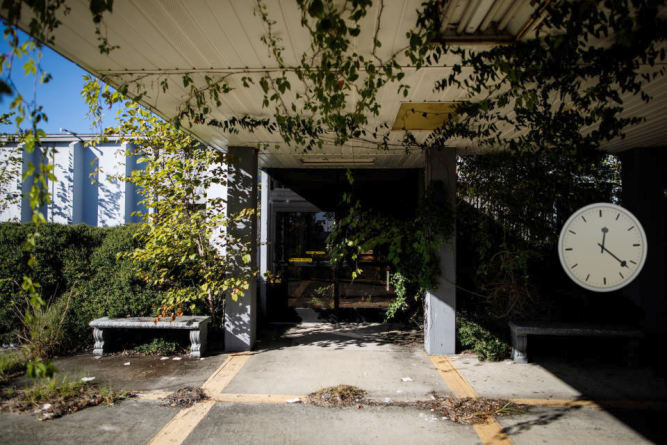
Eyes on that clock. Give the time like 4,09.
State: 12,22
